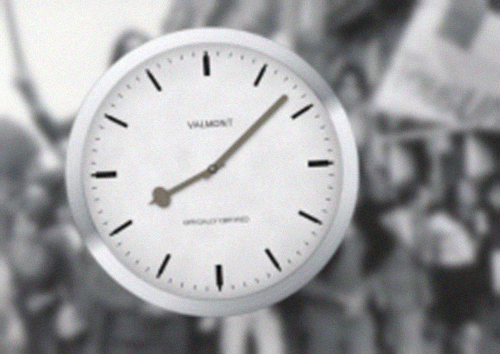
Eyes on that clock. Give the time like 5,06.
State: 8,08
